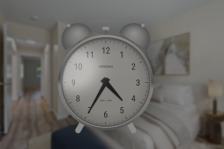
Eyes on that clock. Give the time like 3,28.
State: 4,35
